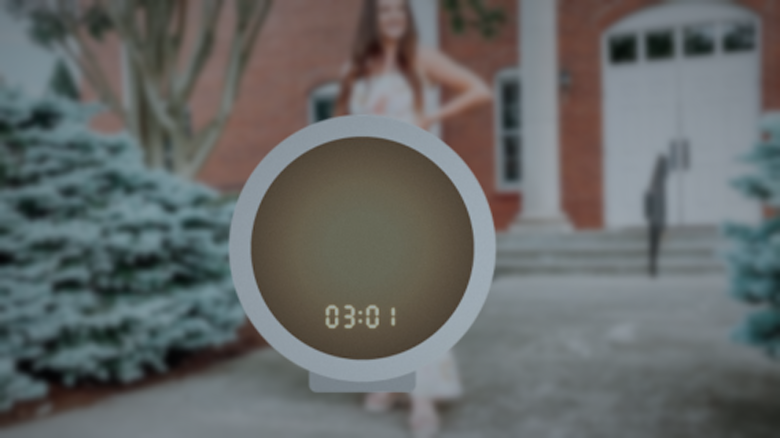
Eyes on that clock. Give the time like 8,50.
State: 3,01
